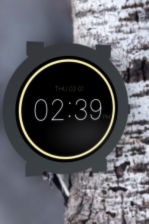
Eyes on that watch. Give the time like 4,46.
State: 2,39
